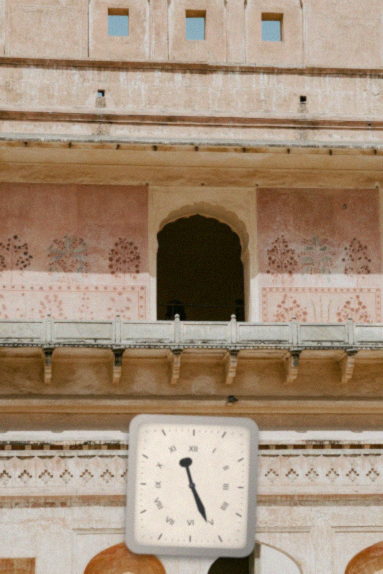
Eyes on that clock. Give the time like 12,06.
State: 11,26
